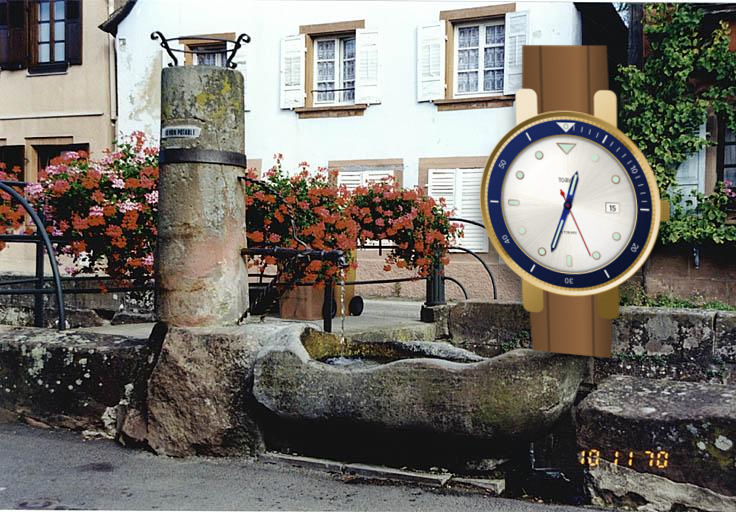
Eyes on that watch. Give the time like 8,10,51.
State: 12,33,26
